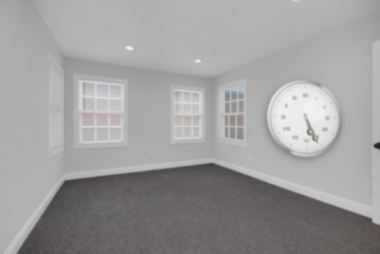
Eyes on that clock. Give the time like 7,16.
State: 5,26
